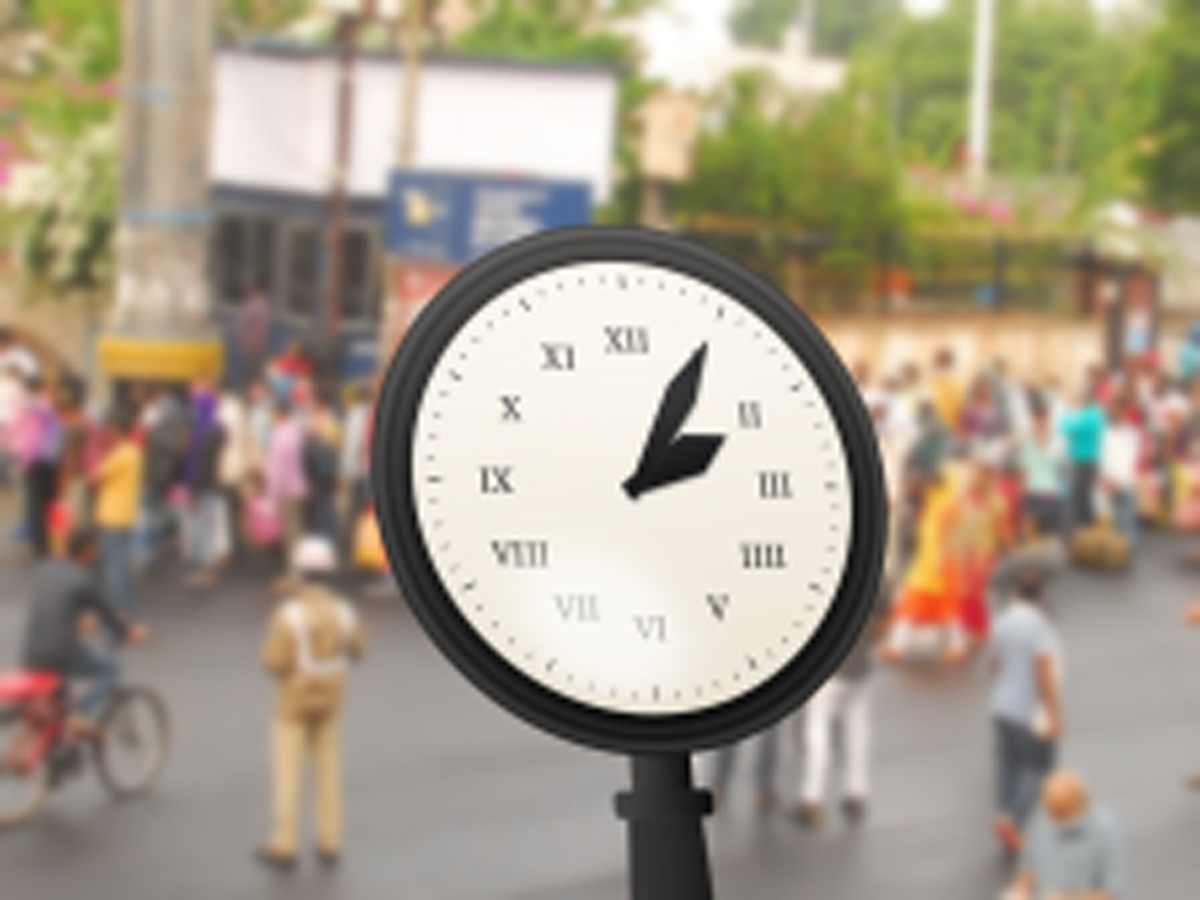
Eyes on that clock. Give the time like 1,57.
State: 2,05
